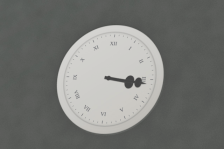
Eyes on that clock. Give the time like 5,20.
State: 3,16
